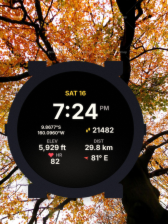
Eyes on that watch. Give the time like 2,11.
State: 7,24
